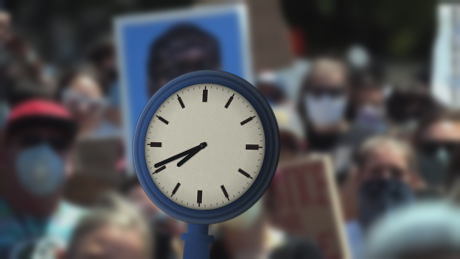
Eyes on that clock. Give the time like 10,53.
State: 7,41
